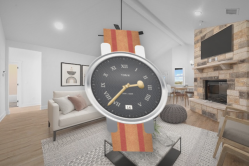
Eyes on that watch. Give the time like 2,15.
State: 2,37
